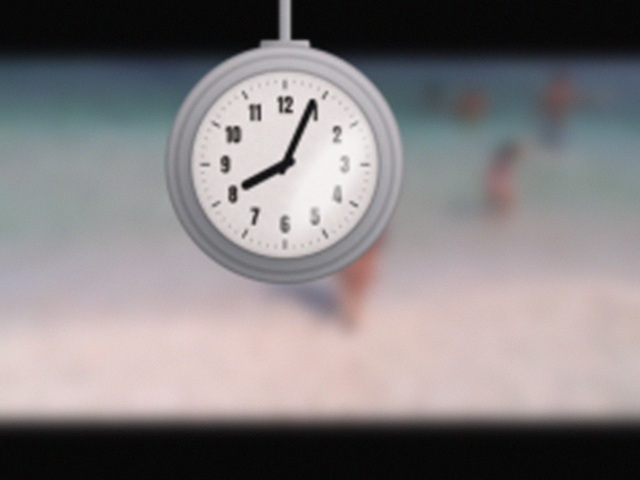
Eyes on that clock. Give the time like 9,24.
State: 8,04
